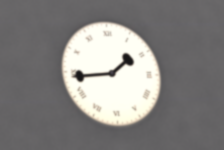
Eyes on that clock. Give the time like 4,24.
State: 1,44
